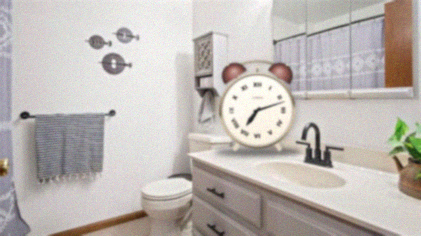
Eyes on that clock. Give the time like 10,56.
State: 7,12
